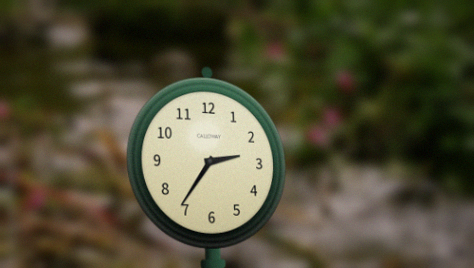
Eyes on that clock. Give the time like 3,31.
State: 2,36
